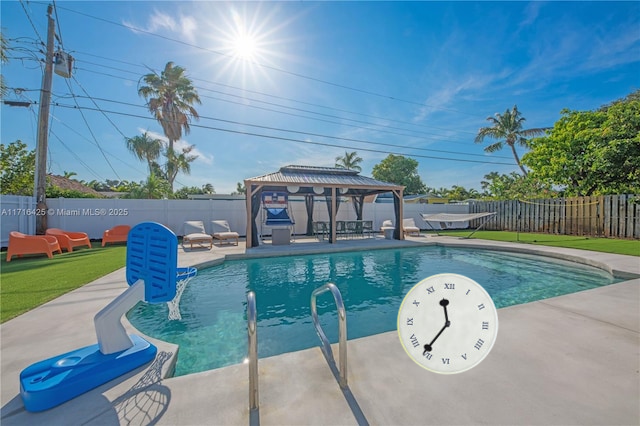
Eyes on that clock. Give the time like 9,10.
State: 11,36
